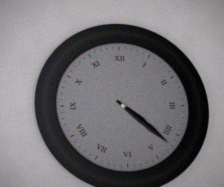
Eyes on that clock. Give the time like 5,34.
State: 4,22
